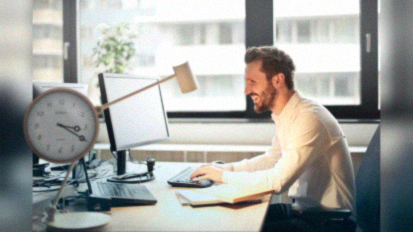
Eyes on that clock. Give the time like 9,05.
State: 3,20
